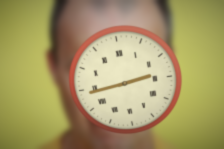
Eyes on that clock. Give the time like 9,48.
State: 2,44
